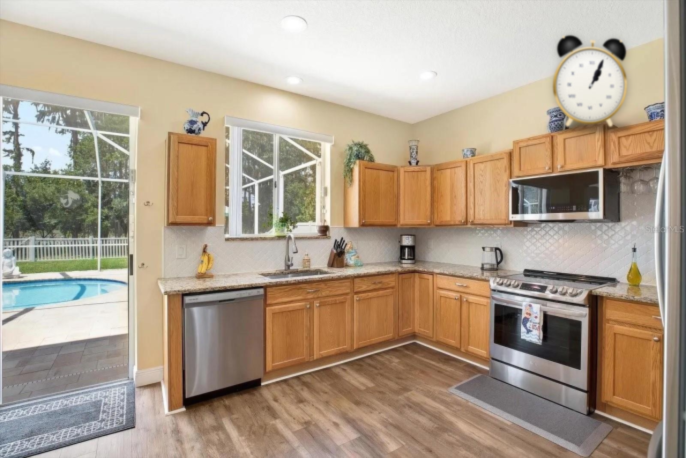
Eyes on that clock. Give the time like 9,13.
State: 1,04
